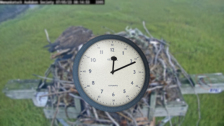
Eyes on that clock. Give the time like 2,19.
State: 12,11
